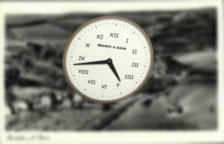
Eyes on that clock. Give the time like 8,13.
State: 4,43
